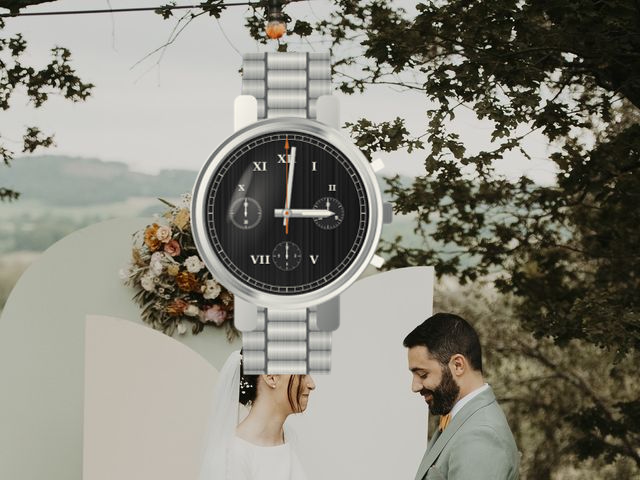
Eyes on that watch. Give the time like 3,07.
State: 3,01
